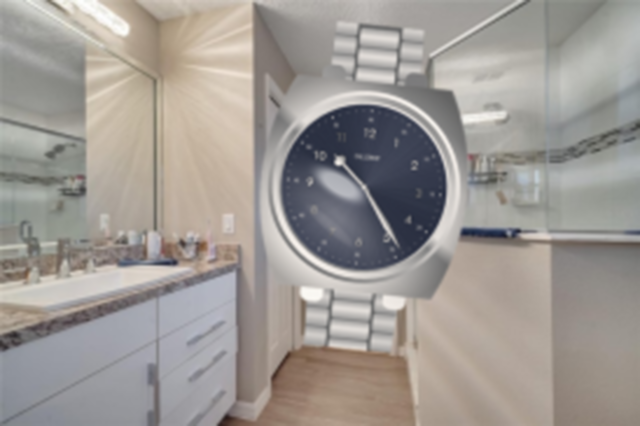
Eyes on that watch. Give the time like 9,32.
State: 10,24
